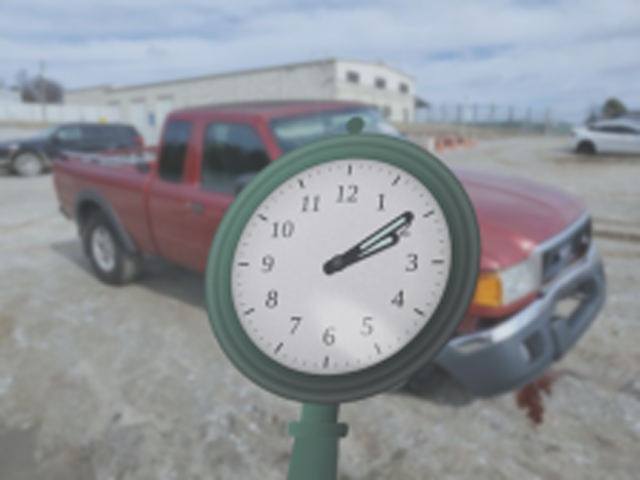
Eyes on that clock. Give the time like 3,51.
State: 2,09
